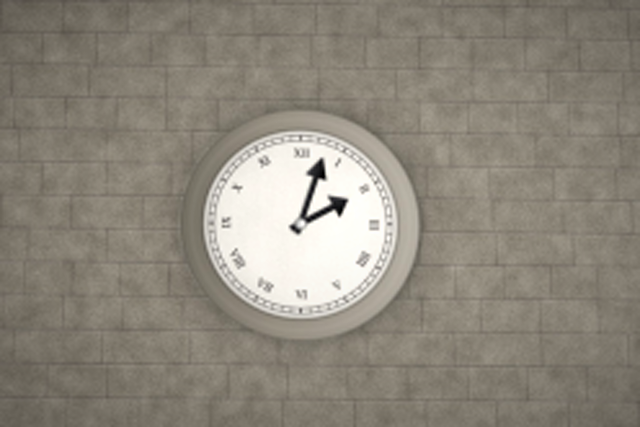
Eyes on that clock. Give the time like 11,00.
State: 2,03
